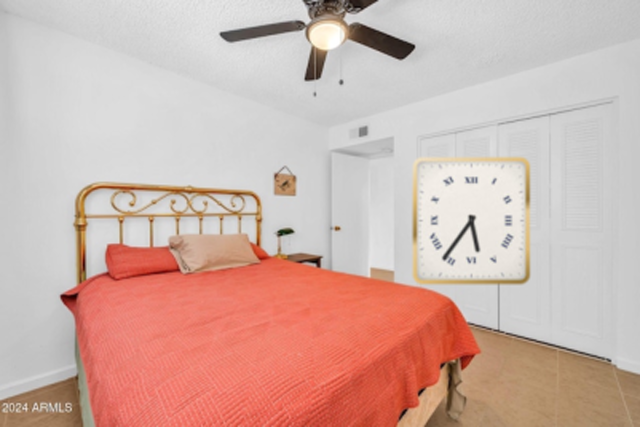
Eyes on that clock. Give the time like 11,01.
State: 5,36
